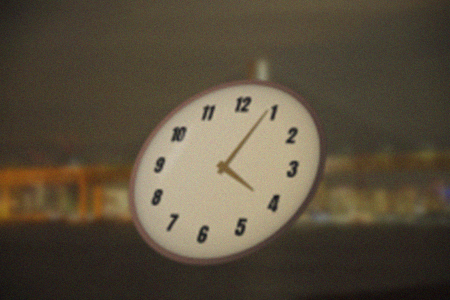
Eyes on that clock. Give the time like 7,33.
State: 4,04
